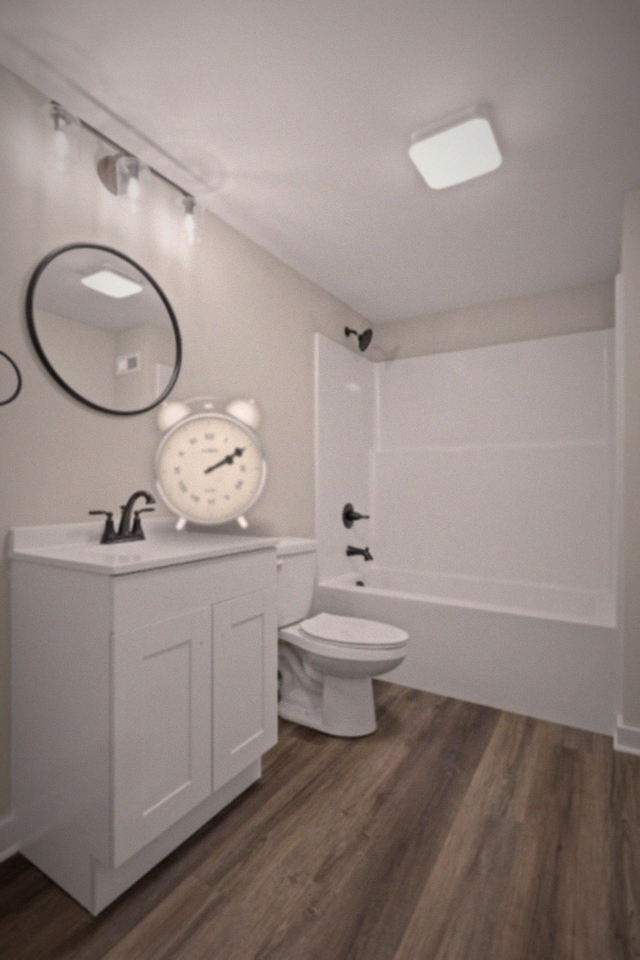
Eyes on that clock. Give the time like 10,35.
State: 2,10
